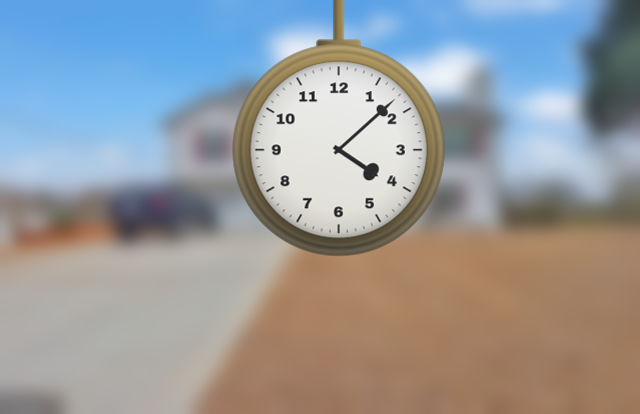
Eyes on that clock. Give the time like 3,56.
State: 4,08
